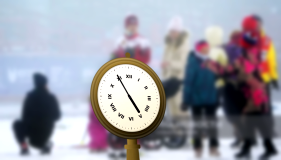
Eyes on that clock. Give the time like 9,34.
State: 4,55
